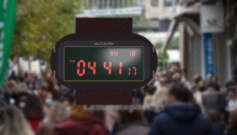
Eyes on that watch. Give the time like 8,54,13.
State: 4,41,17
